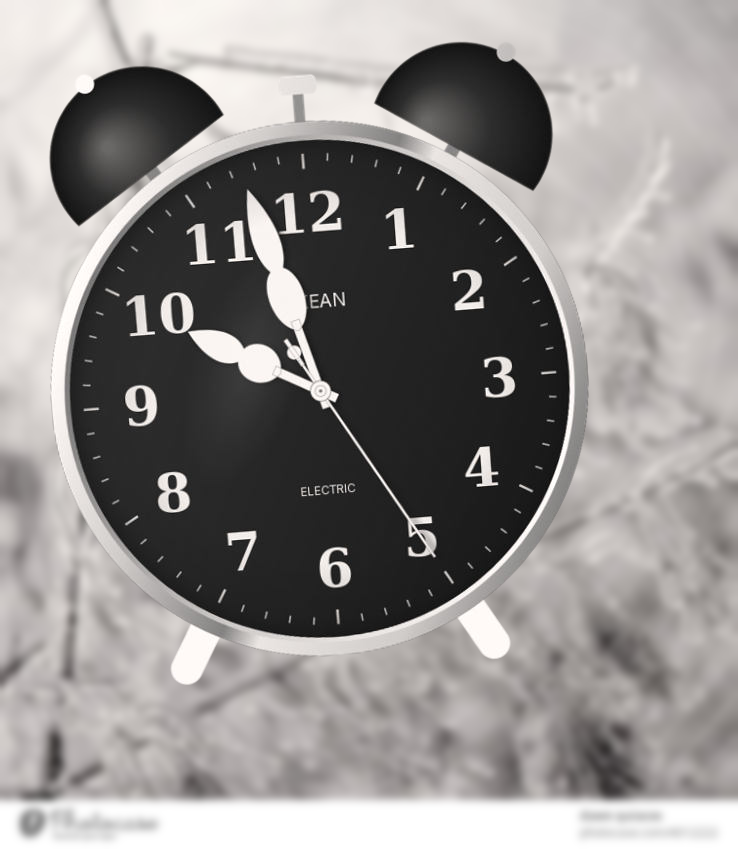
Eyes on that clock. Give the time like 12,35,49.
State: 9,57,25
